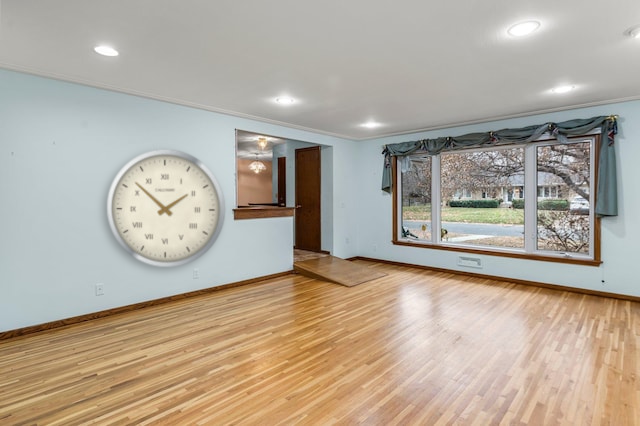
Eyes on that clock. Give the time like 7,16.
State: 1,52
